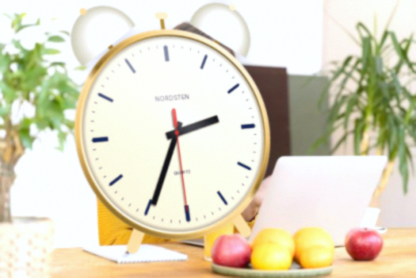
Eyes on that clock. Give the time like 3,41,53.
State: 2,34,30
